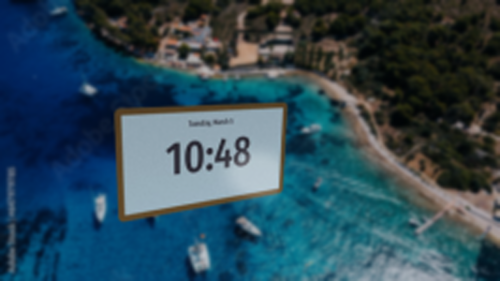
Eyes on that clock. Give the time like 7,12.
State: 10,48
